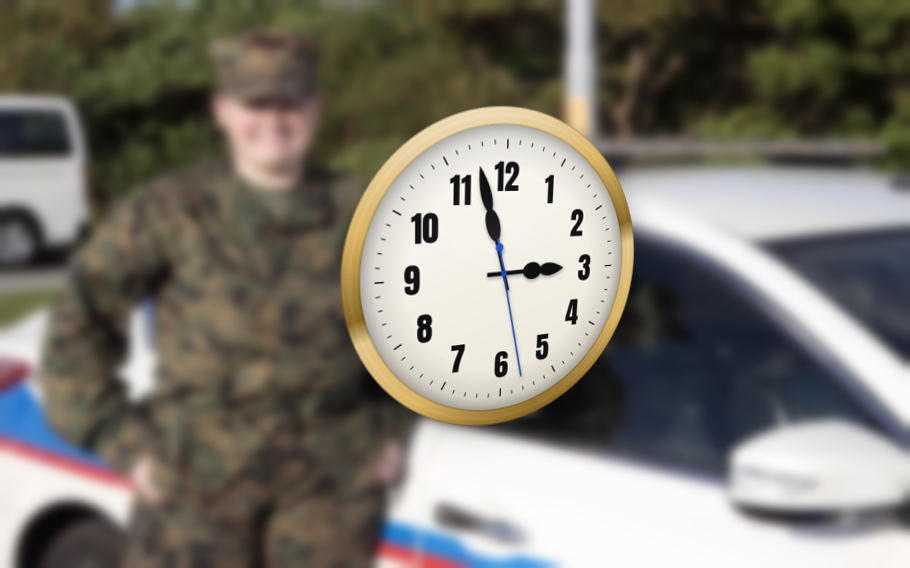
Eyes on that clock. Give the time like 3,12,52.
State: 2,57,28
